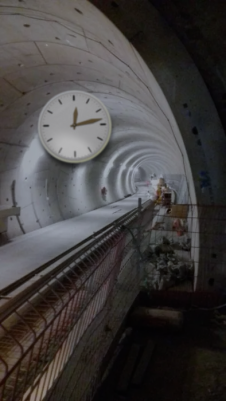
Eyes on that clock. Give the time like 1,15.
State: 12,13
